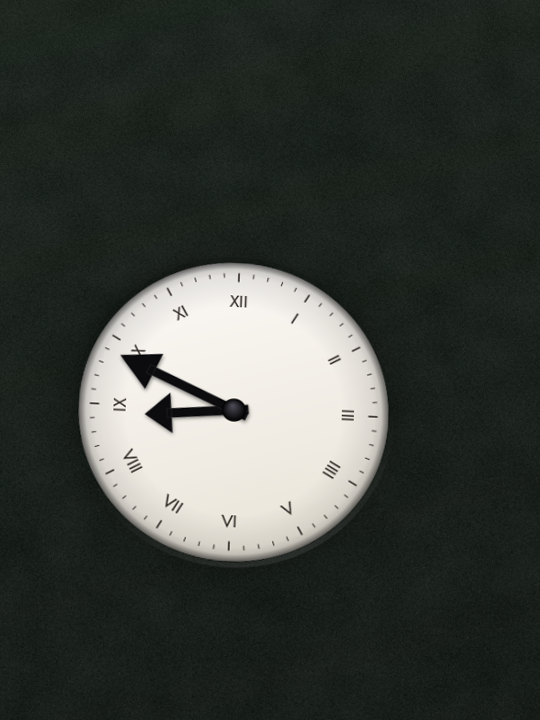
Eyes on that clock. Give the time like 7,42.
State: 8,49
